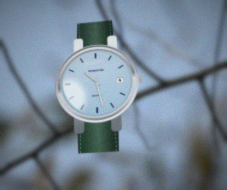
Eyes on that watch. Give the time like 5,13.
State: 10,28
